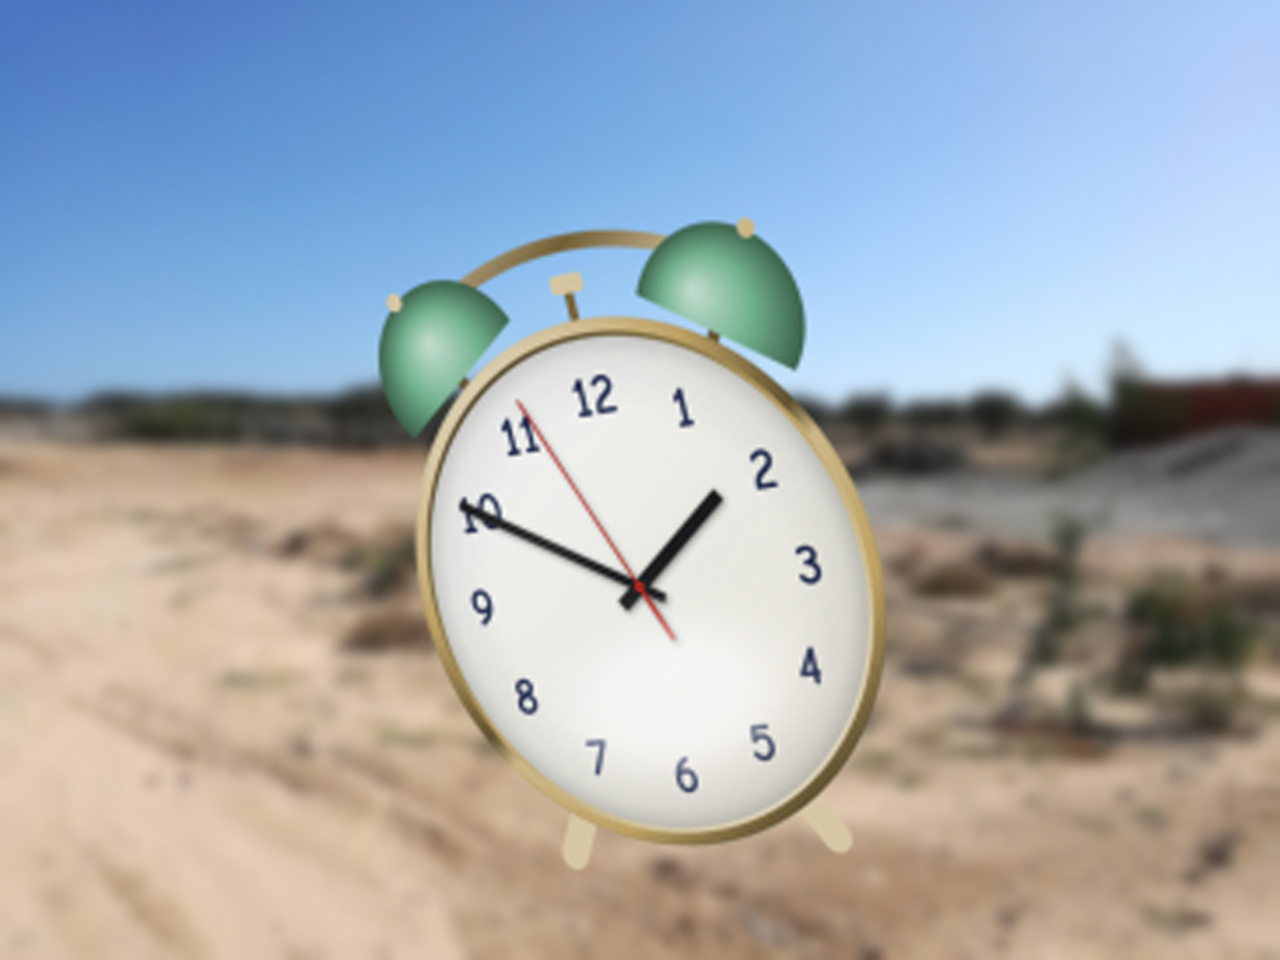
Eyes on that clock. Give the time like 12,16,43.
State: 1,49,56
